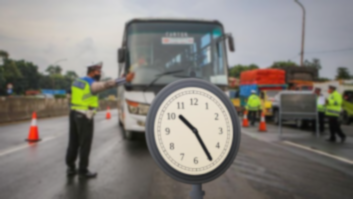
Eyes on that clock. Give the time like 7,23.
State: 10,25
